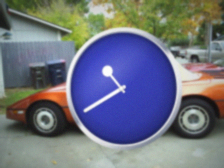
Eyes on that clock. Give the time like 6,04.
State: 10,40
